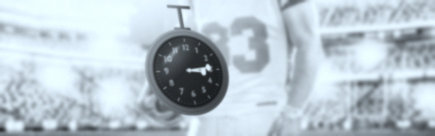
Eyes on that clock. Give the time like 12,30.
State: 3,14
